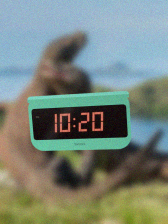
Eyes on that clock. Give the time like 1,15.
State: 10,20
